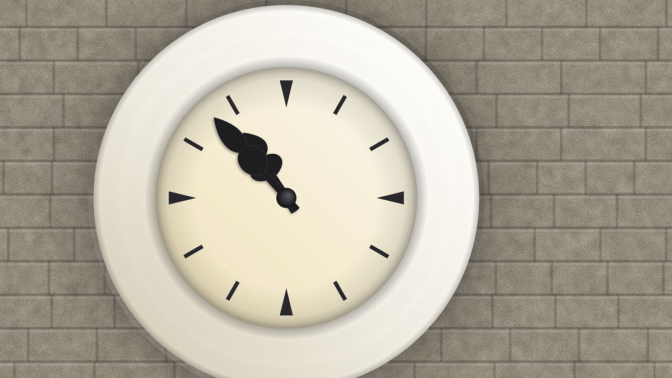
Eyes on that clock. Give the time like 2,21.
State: 10,53
